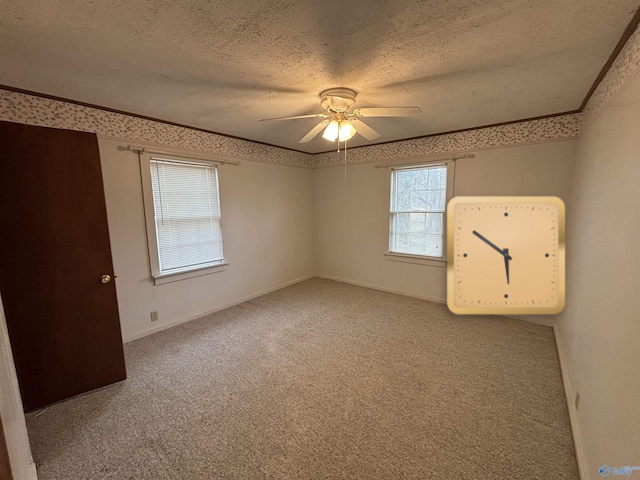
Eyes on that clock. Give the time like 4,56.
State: 5,51
